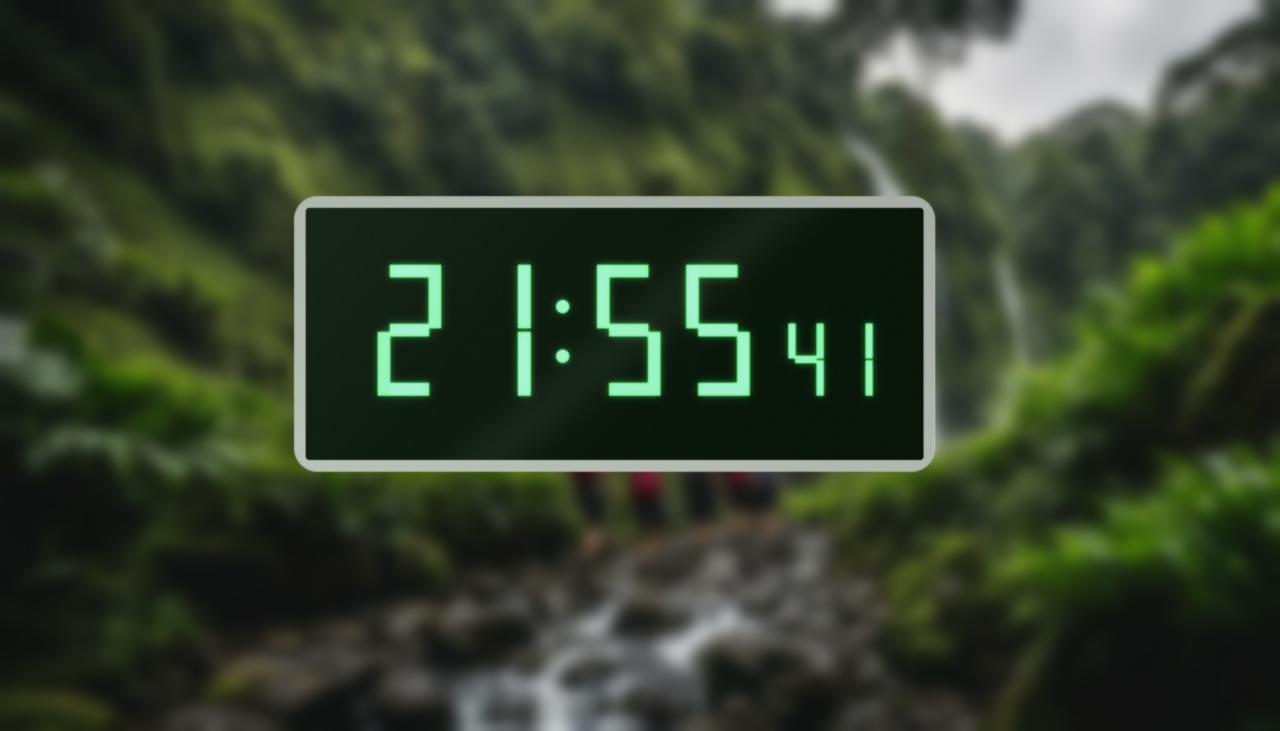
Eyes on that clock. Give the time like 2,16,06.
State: 21,55,41
